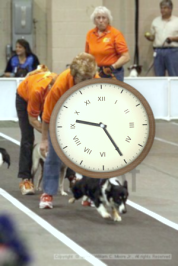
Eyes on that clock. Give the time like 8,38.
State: 9,25
